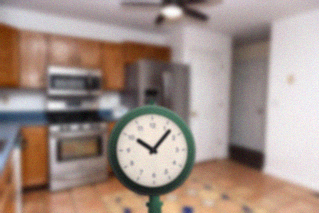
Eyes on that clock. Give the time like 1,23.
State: 10,07
